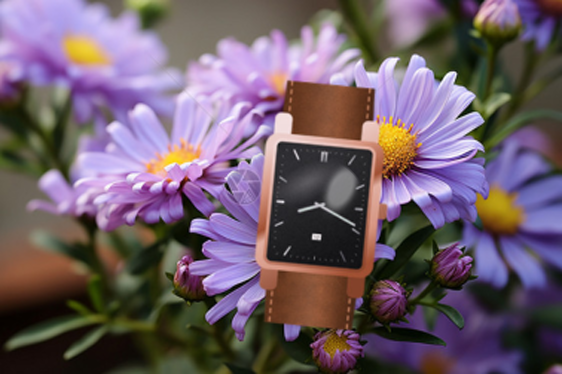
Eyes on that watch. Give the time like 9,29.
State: 8,19
